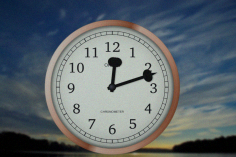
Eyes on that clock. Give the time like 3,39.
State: 12,12
